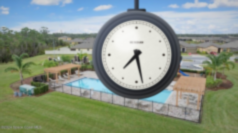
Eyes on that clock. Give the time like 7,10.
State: 7,28
